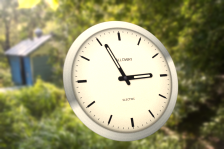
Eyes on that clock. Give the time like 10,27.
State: 2,56
